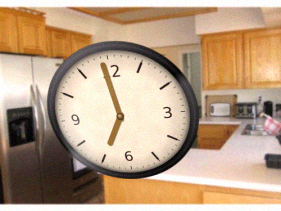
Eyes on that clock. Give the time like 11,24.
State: 6,59
